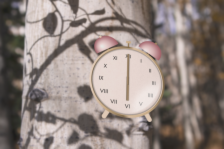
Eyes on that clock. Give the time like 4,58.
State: 6,00
